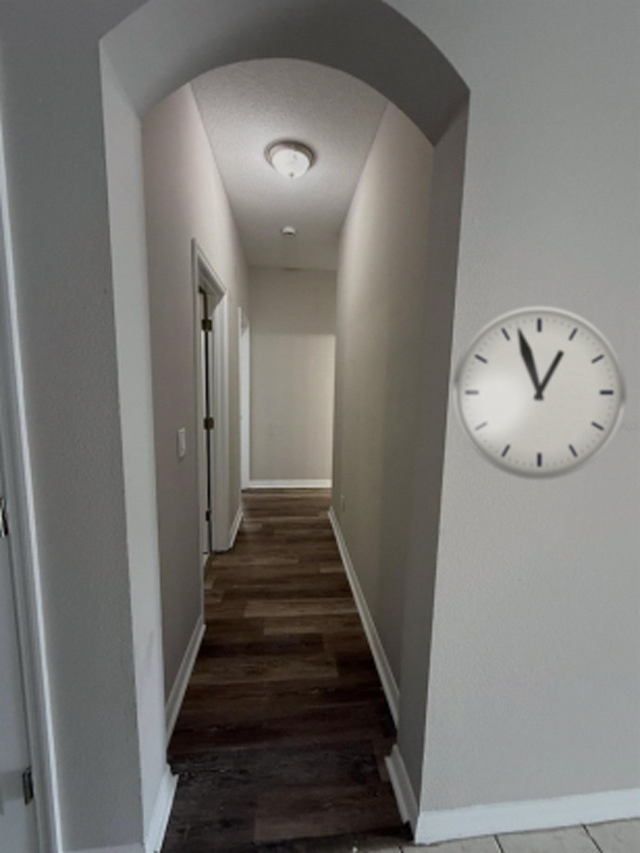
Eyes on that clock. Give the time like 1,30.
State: 12,57
